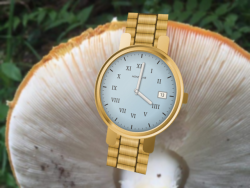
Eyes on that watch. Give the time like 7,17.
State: 4,01
